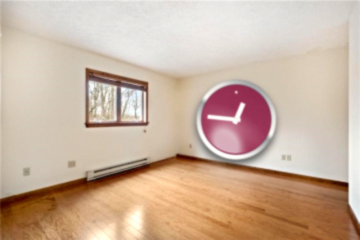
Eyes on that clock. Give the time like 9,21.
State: 12,46
